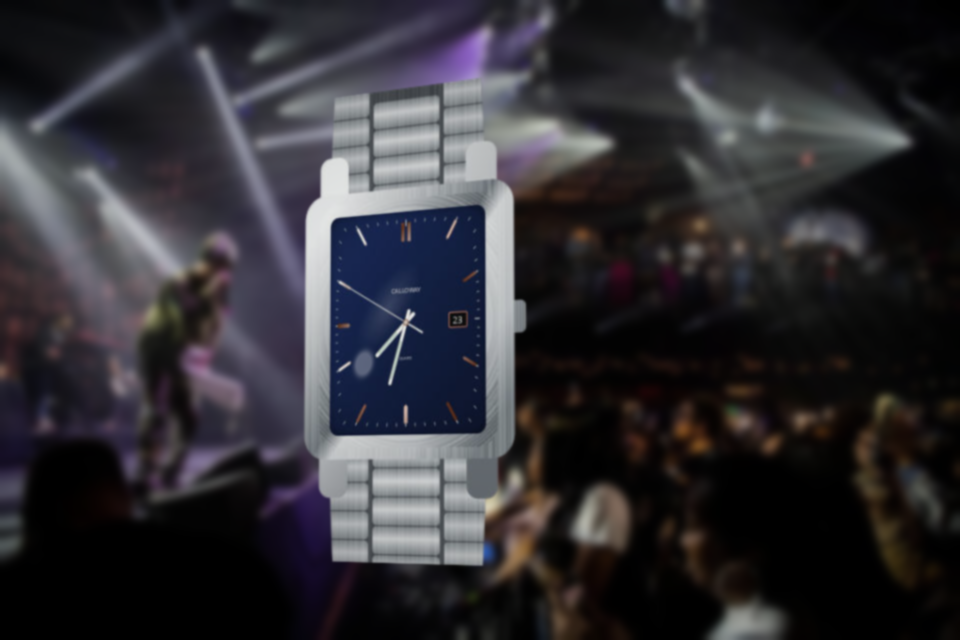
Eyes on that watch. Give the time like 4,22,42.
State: 7,32,50
